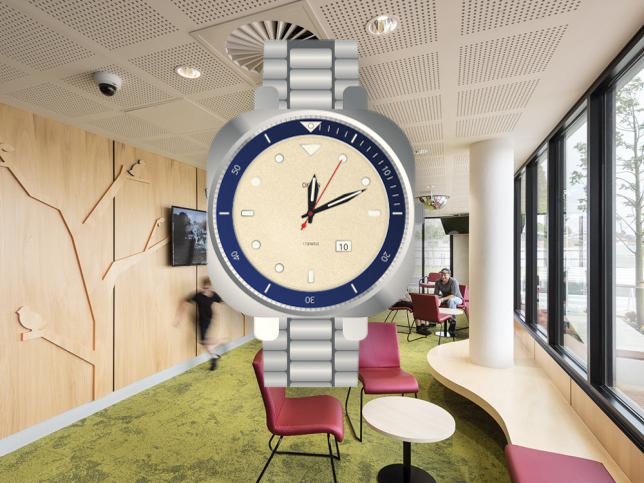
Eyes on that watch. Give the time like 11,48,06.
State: 12,11,05
